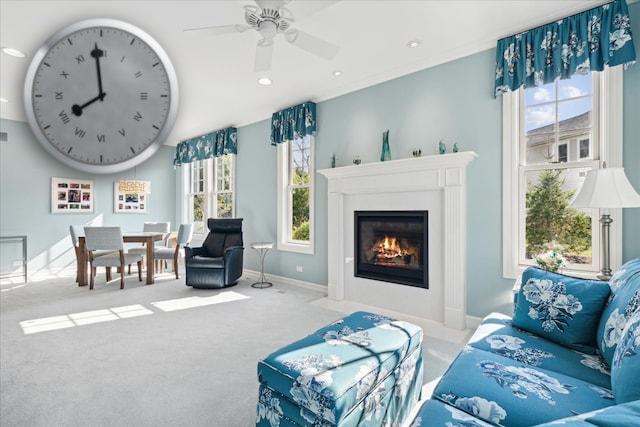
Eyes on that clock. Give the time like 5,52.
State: 7,59
